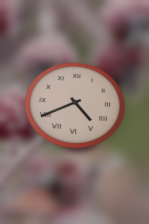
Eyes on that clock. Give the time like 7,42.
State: 4,40
